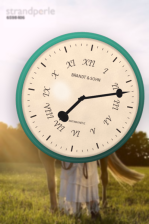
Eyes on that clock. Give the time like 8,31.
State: 7,12
